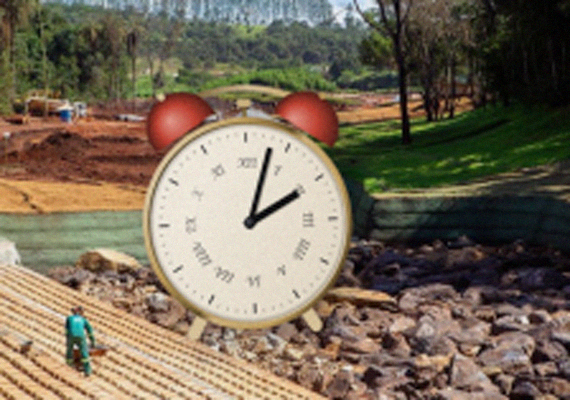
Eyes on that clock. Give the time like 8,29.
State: 2,03
